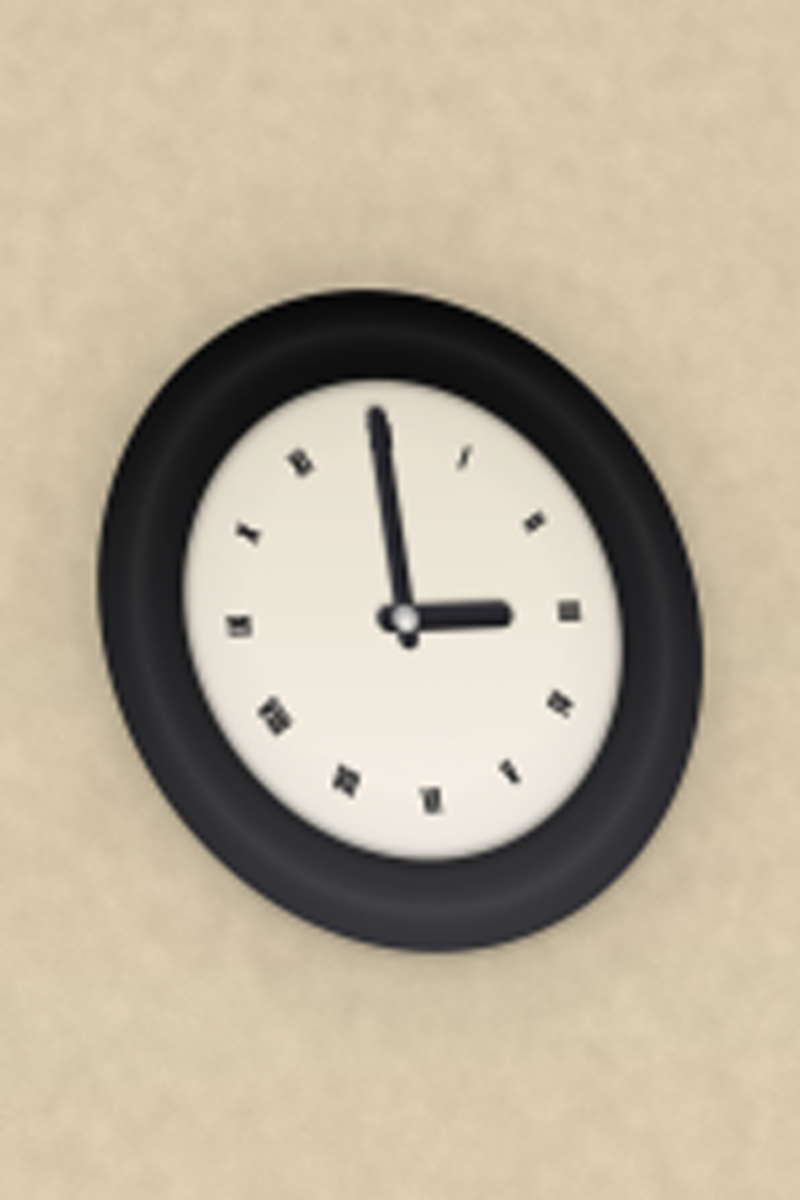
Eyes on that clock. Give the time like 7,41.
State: 3,00
